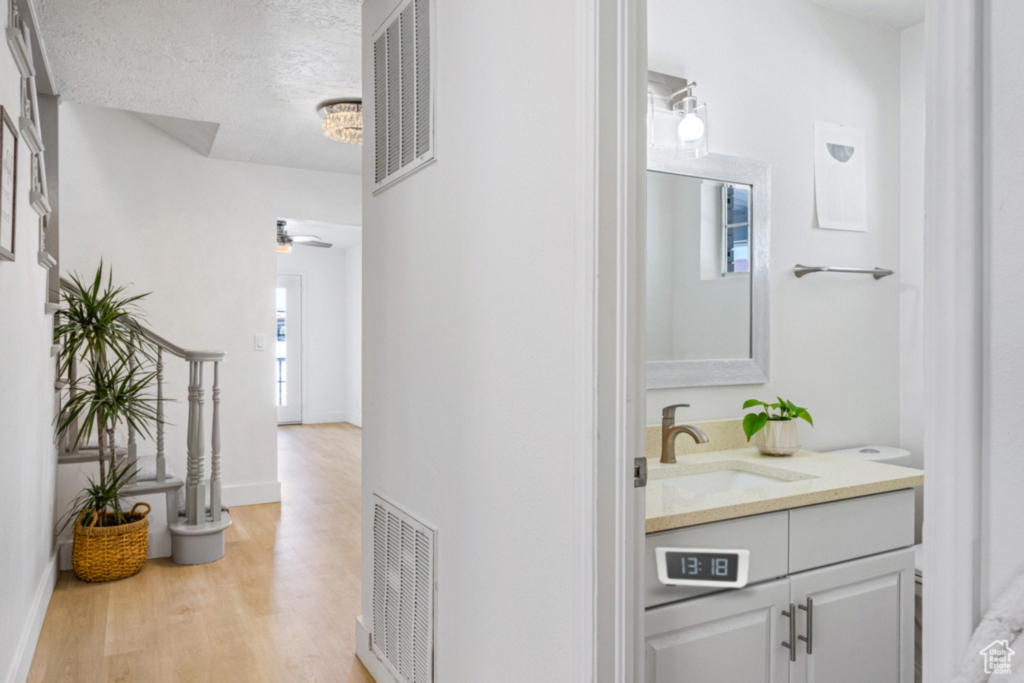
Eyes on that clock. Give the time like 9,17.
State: 13,18
